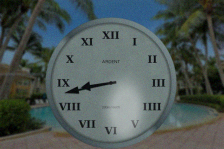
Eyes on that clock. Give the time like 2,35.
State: 8,43
